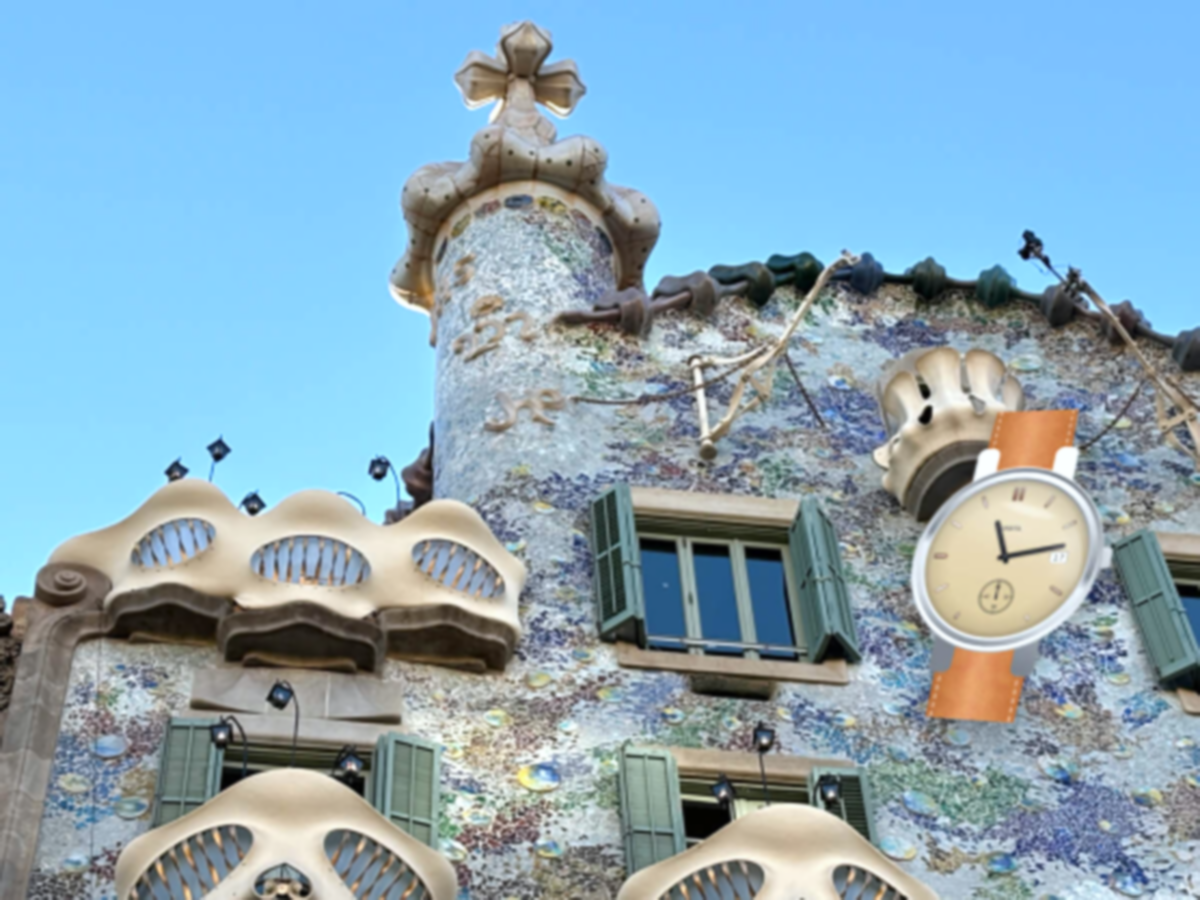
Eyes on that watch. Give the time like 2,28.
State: 11,13
